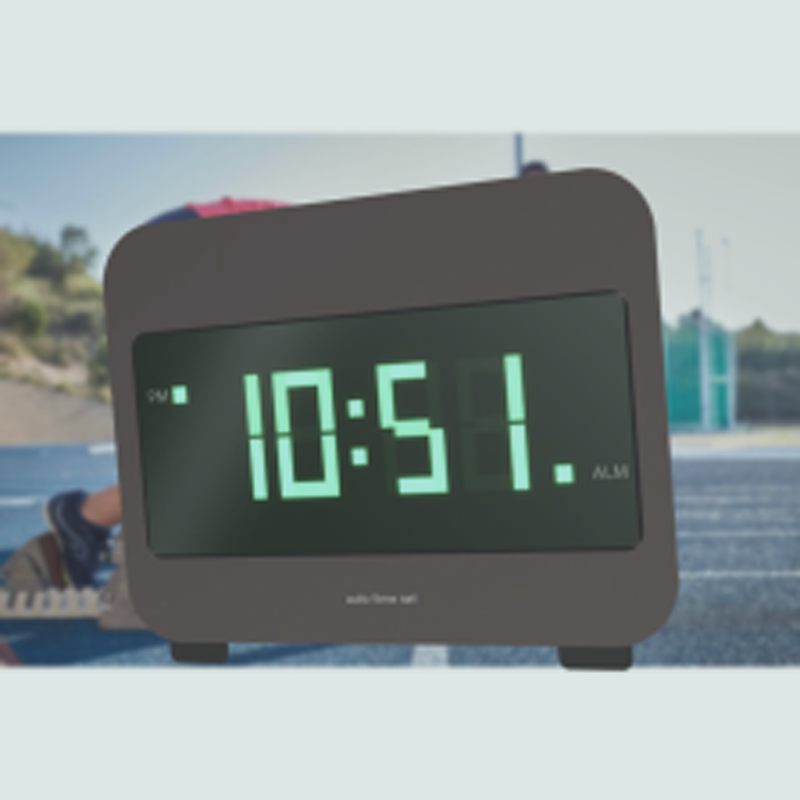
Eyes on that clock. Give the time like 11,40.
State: 10,51
